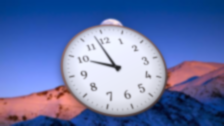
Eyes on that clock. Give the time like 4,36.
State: 9,58
